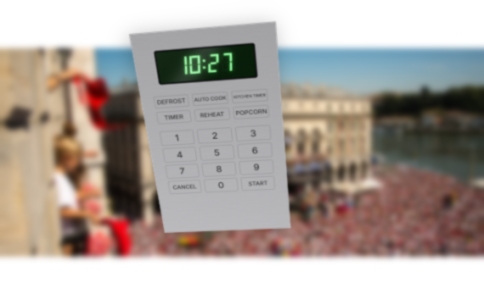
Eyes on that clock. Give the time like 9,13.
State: 10,27
